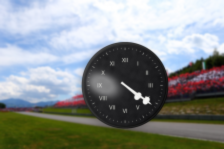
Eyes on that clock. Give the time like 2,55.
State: 4,21
